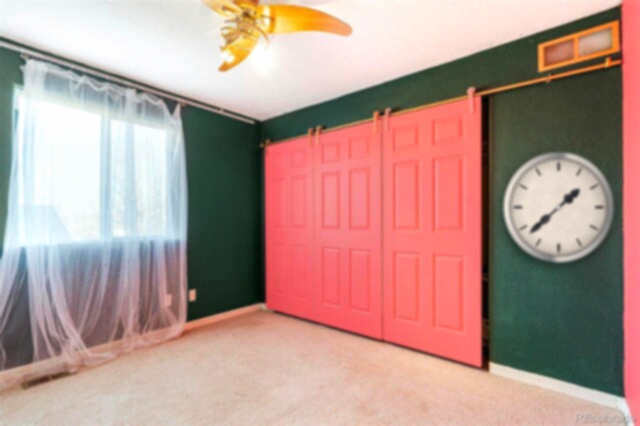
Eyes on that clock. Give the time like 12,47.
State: 1,38
